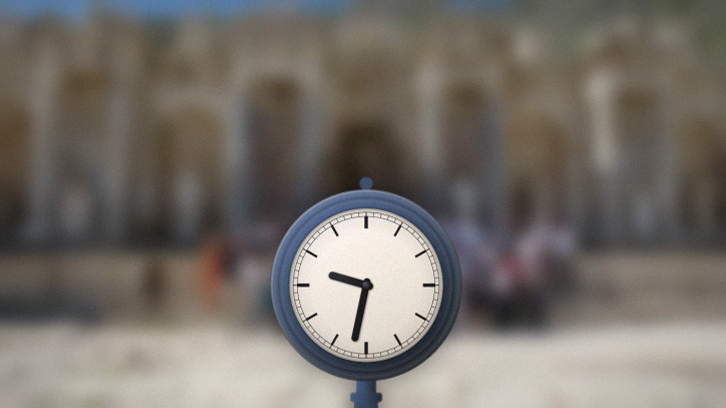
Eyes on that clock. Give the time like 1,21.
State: 9,32
